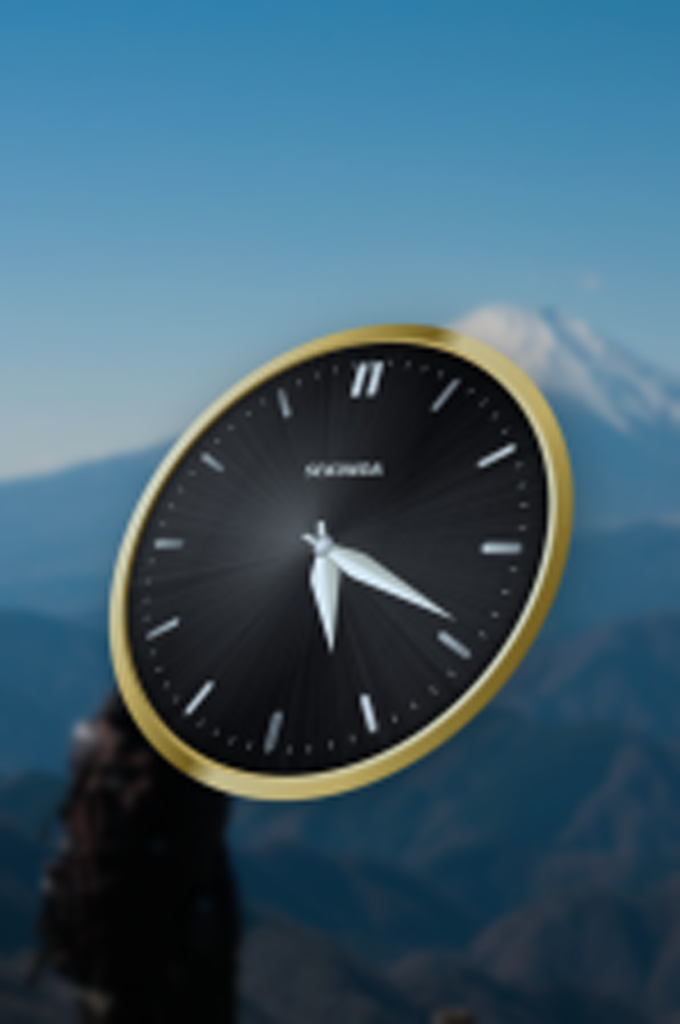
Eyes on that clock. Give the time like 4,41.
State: 5,19
